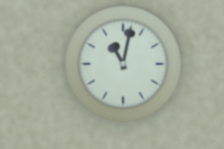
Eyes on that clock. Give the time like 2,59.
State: 11,02
